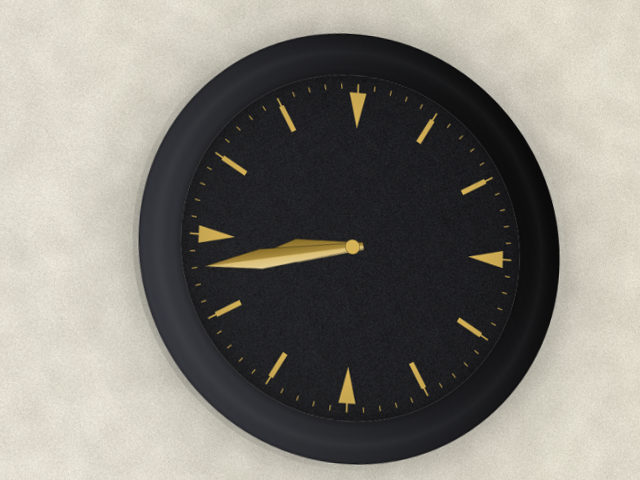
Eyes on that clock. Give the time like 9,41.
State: 8,43
